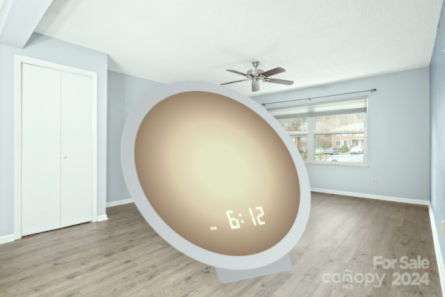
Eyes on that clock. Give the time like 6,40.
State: 6,12
